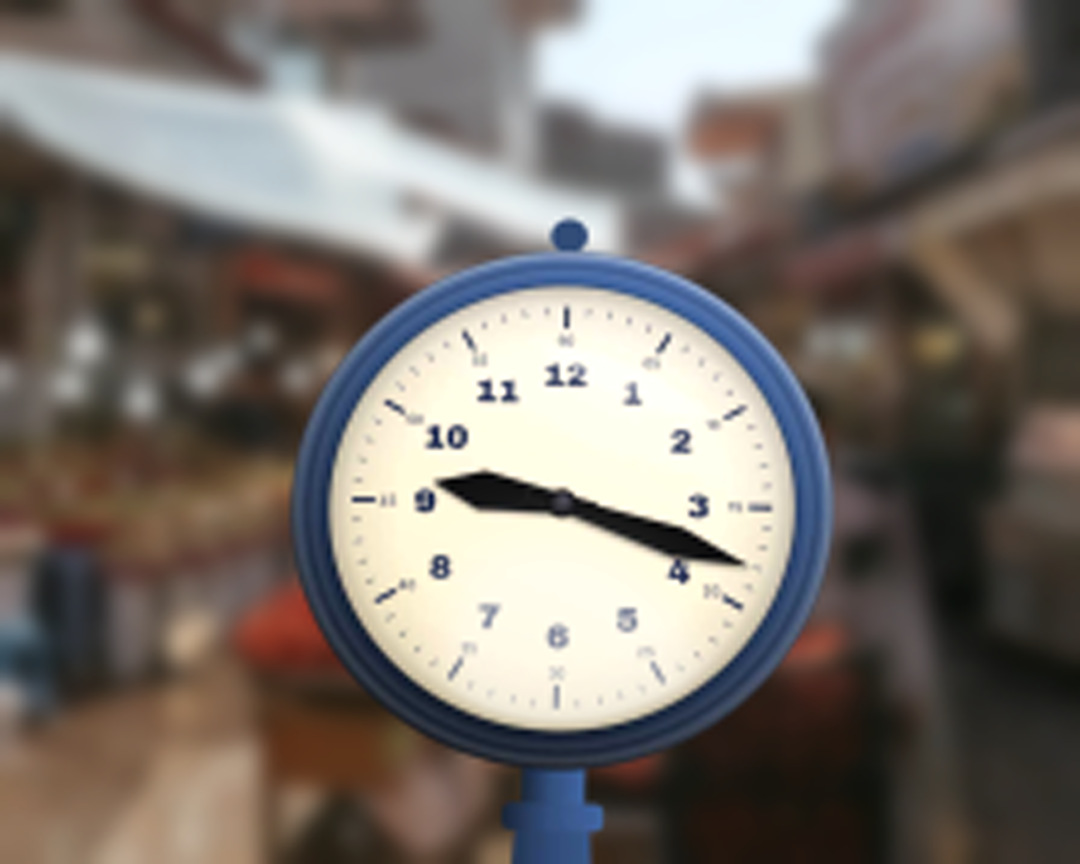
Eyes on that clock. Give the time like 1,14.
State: 9,18
